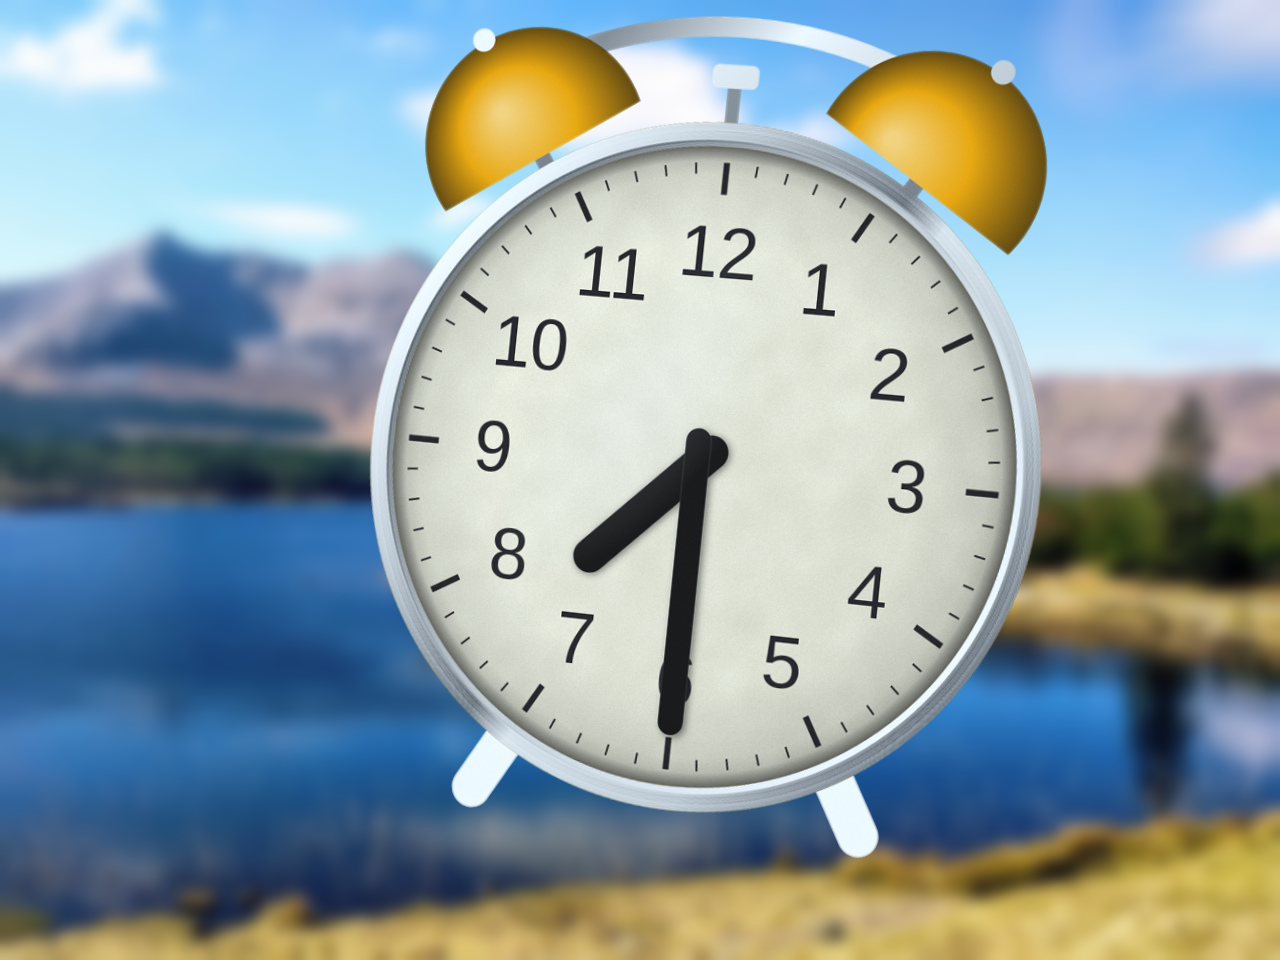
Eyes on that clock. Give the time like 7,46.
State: 7,30
